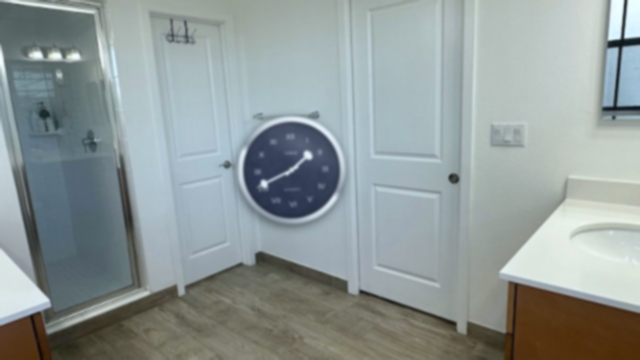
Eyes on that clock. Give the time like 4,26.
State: 1,41
